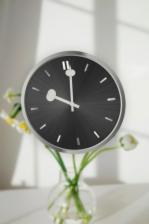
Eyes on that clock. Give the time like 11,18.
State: 10,01
